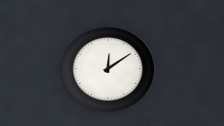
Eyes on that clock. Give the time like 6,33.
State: 12,09
